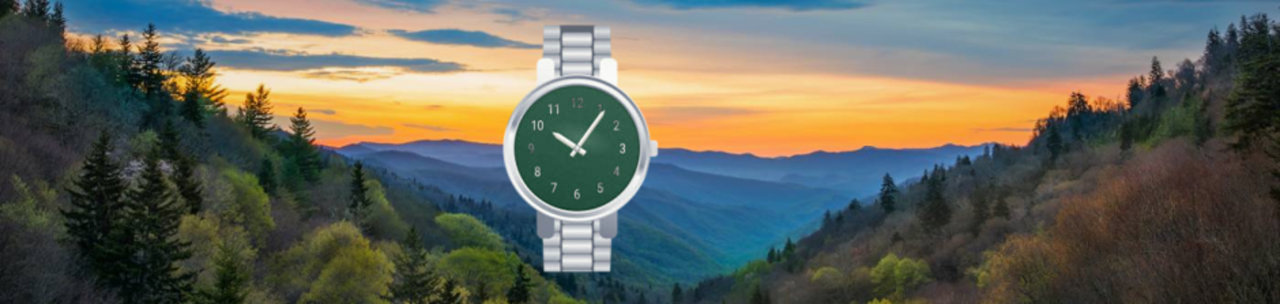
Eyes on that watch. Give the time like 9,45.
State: 10,06
